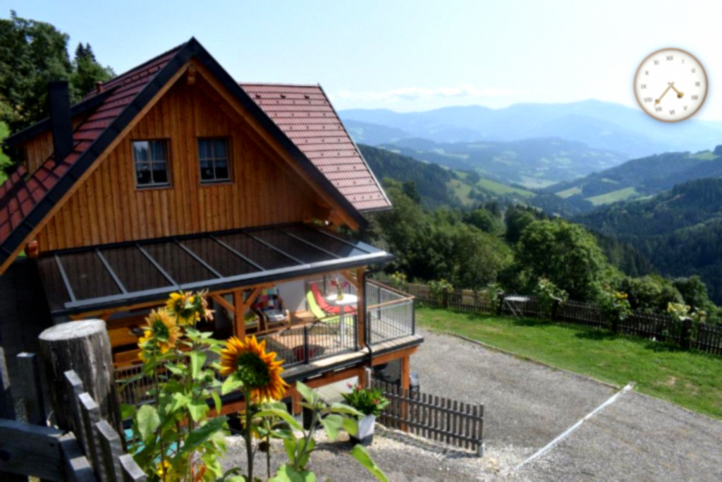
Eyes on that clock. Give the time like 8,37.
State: 4,37
